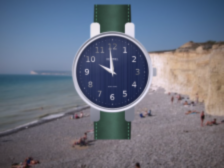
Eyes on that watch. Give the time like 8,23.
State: 9,59
